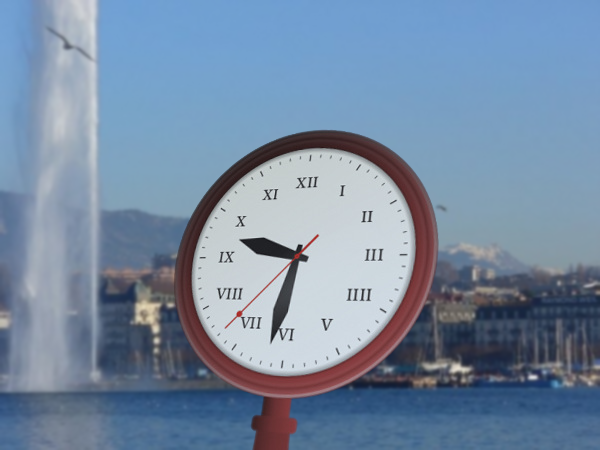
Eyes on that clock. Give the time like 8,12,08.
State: 9,31,37
